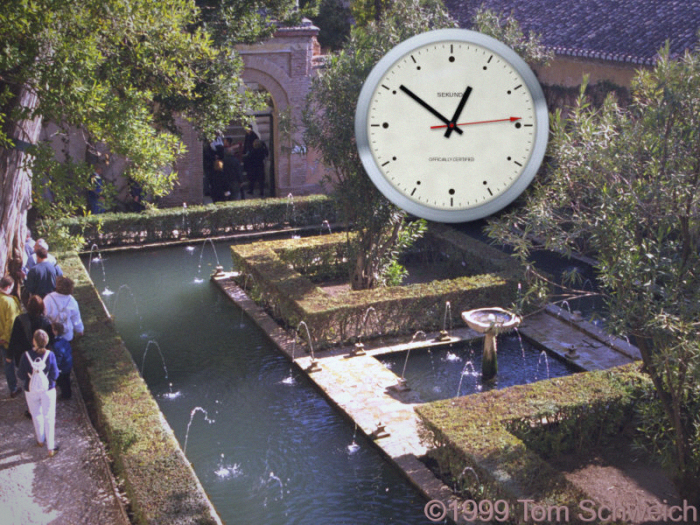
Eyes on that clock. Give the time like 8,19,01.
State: 12,51,14
